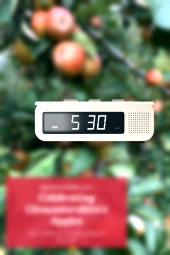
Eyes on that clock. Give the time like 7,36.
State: 5,30
